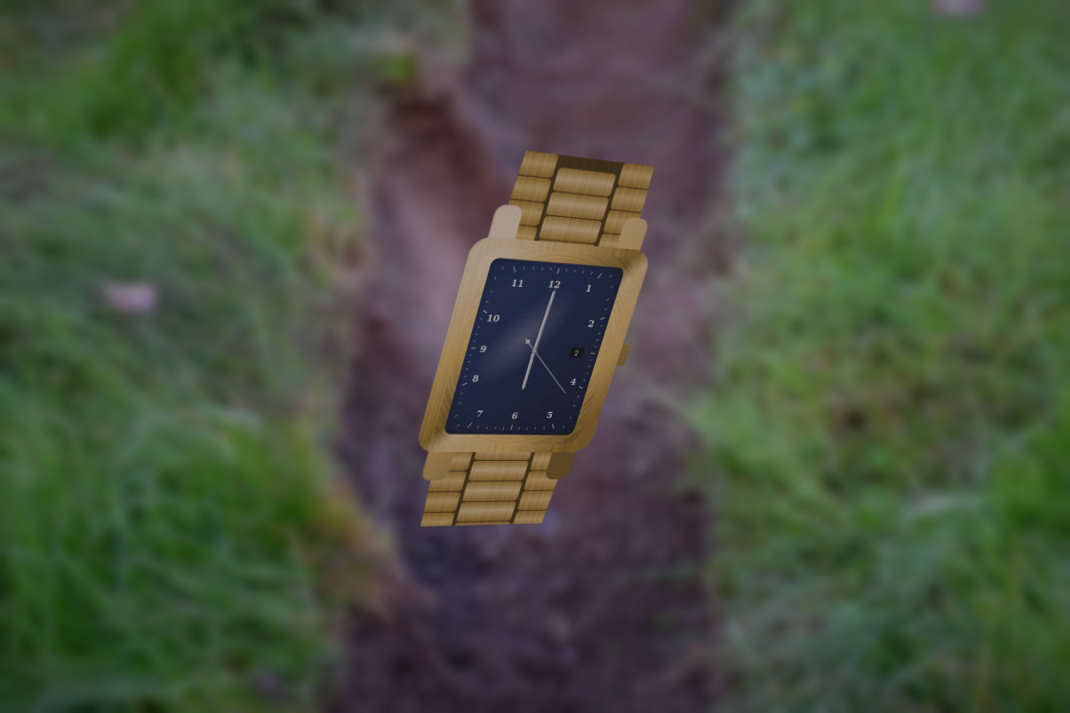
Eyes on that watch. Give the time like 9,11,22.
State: 6,00,22
